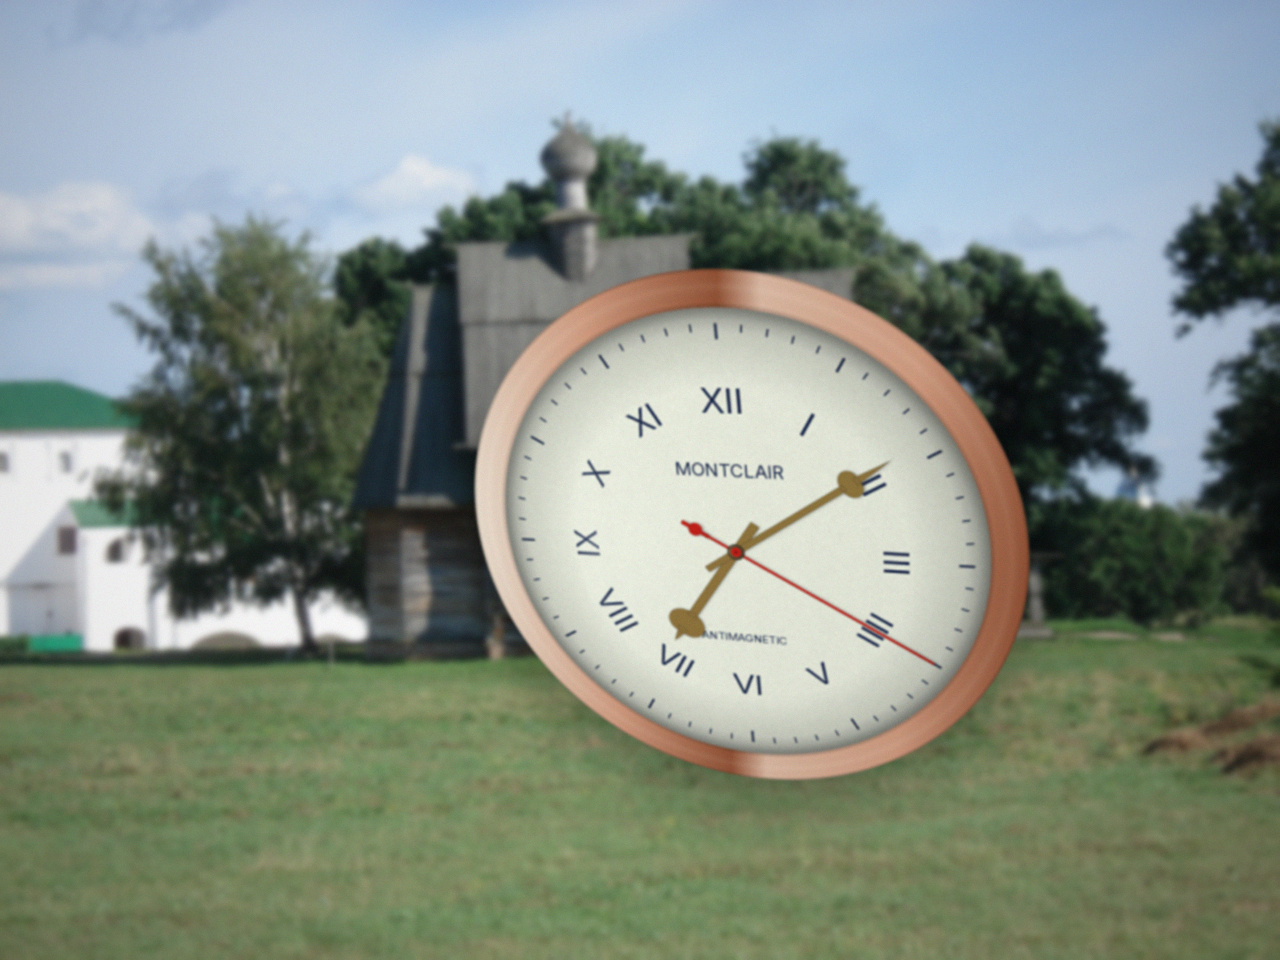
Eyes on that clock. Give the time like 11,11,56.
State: 7,09,20
